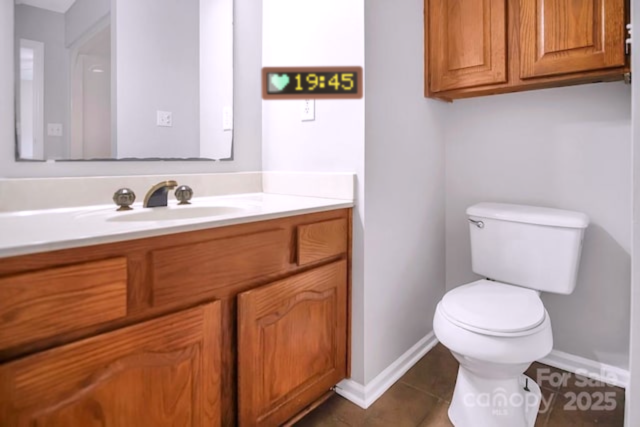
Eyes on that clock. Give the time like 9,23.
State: 19,45
